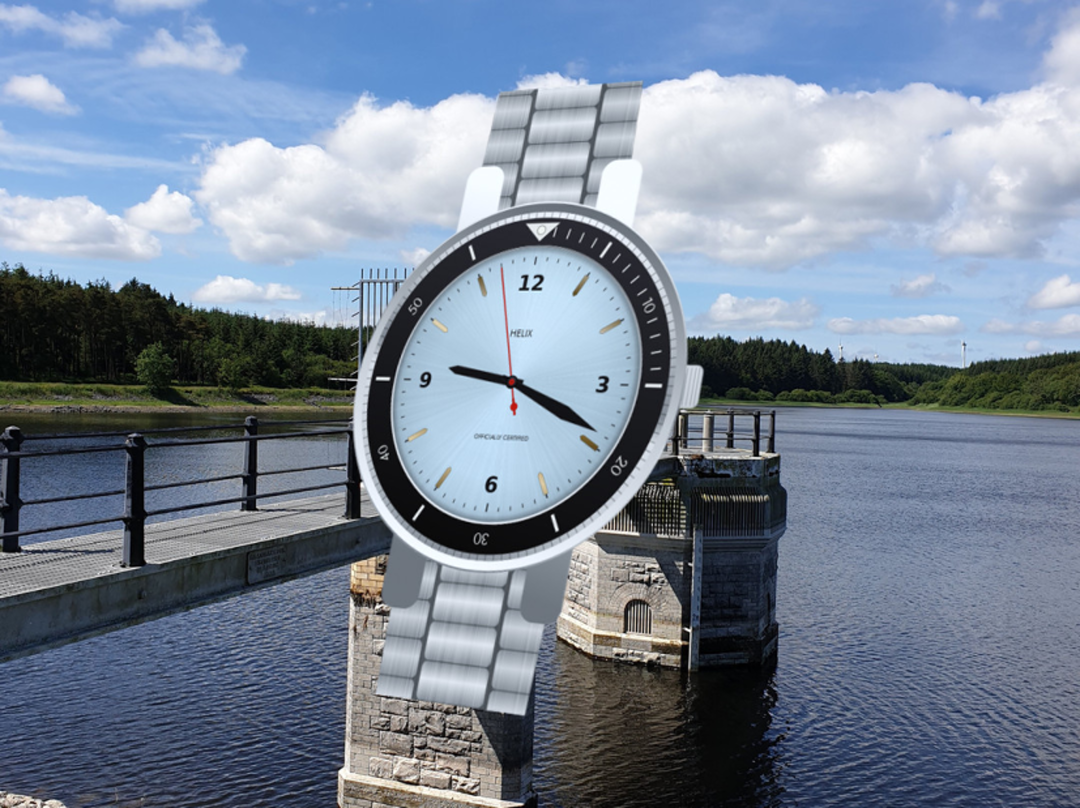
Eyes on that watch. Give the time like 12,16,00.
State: 9,18,57
